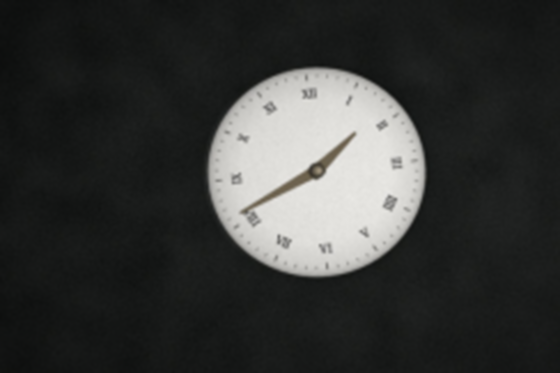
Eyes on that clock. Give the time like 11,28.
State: 1,41
